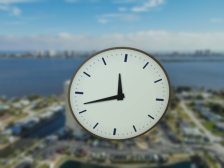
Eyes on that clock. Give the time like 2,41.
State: 11,42
